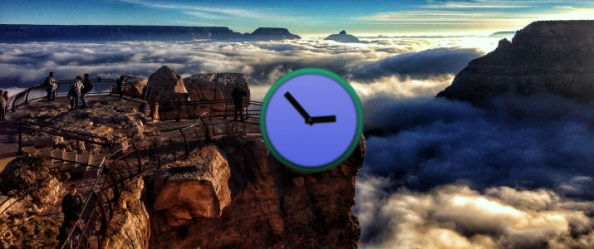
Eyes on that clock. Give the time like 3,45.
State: 2,53
